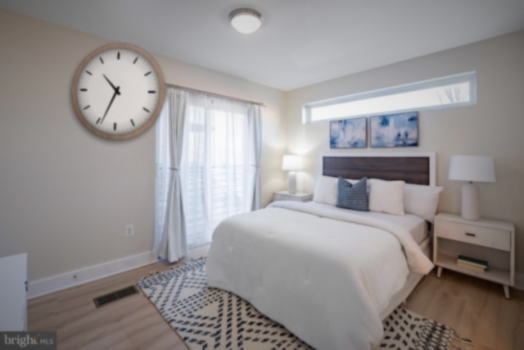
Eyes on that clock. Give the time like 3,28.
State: 10,34
